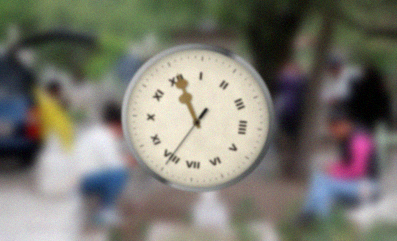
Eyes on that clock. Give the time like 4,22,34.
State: 12,00,40
